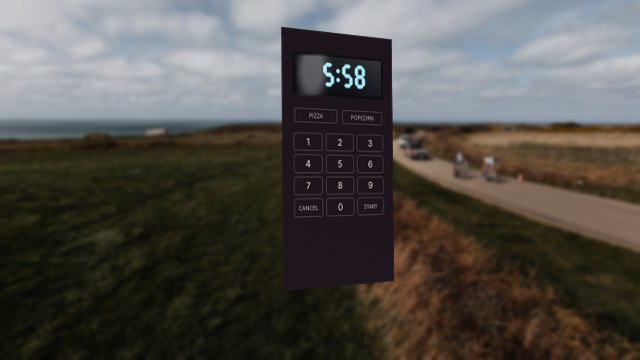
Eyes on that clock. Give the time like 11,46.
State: 5,58
